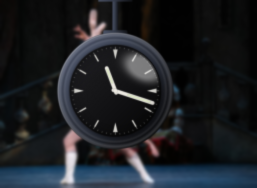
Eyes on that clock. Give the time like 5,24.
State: 11,18
